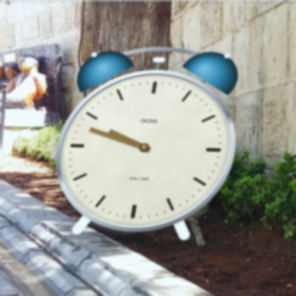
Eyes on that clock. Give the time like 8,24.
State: 9,48
